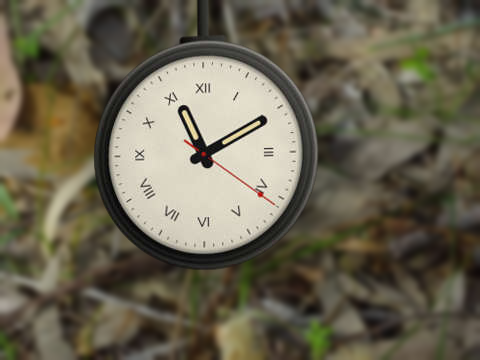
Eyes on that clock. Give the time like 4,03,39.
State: 11,10,21
